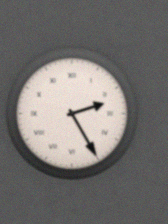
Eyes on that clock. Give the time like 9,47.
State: 2,25
